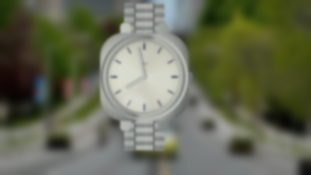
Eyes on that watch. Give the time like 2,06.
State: 7,58
